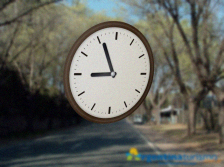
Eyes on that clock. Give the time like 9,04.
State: 8,56
